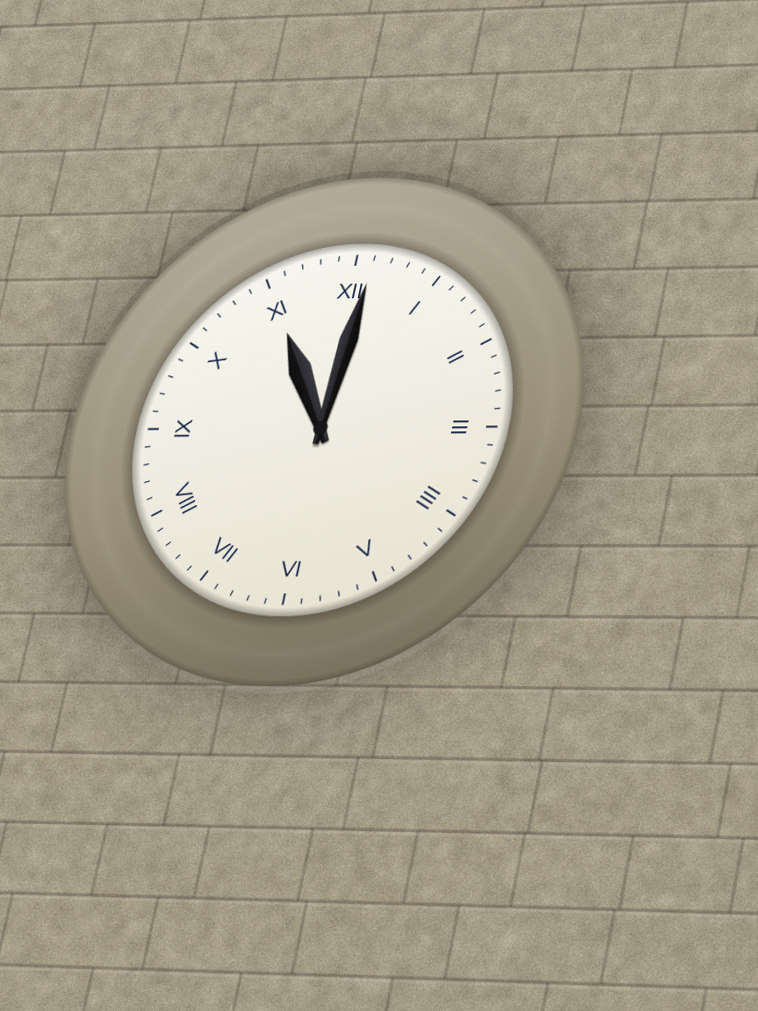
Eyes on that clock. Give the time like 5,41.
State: 11,01
